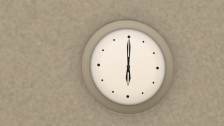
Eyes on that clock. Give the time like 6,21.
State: 6,00
